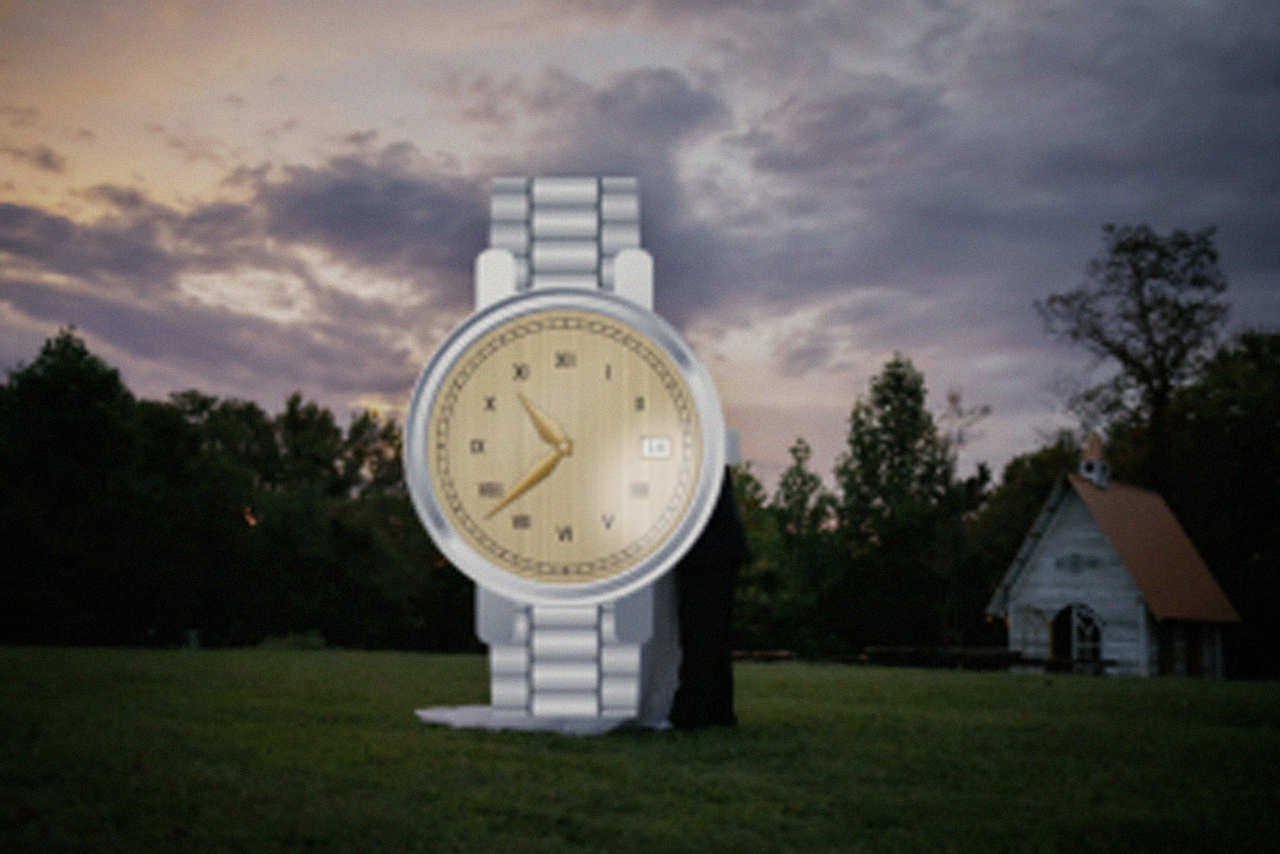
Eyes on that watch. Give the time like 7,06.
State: 10,38
